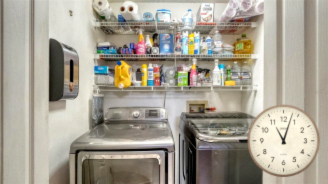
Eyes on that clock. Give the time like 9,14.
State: 11,03
